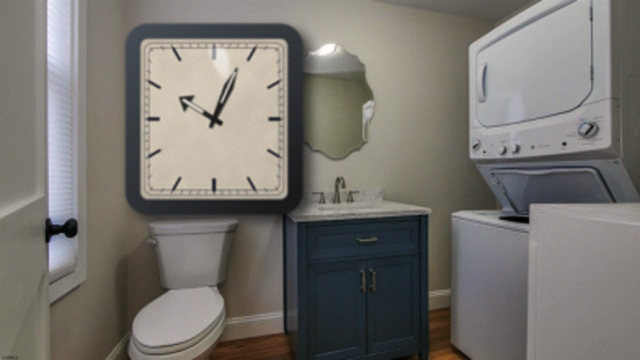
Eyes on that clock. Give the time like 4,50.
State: 10,04
